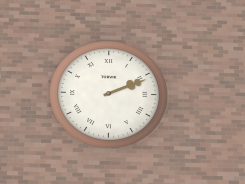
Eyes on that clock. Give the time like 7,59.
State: 2,11
